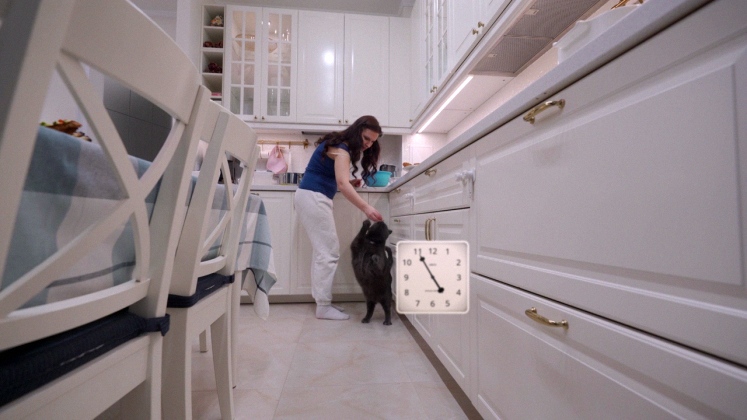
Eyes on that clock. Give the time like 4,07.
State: 4,55
